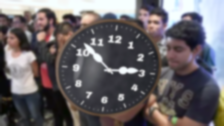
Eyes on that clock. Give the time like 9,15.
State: 2,52
